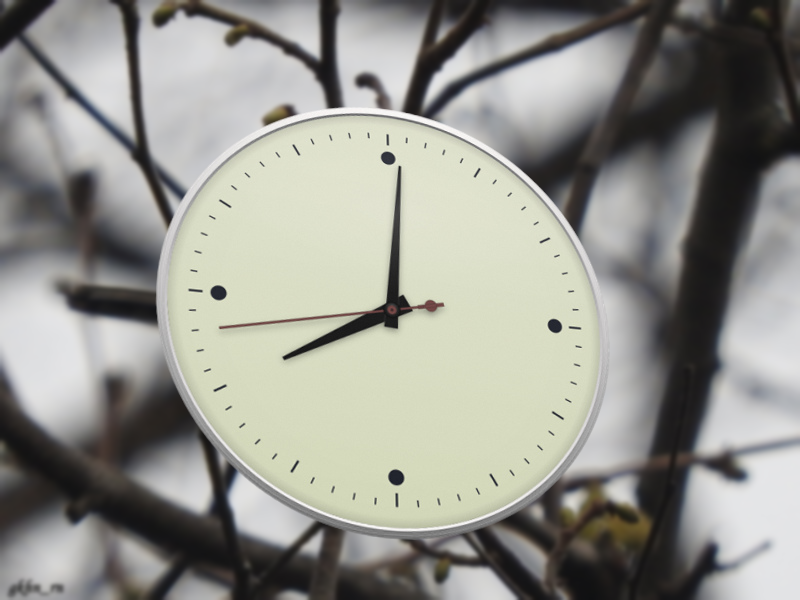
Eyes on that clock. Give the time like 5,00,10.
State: 8,00,43
